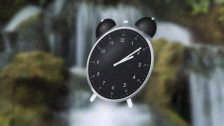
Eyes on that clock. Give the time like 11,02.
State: 2,09
